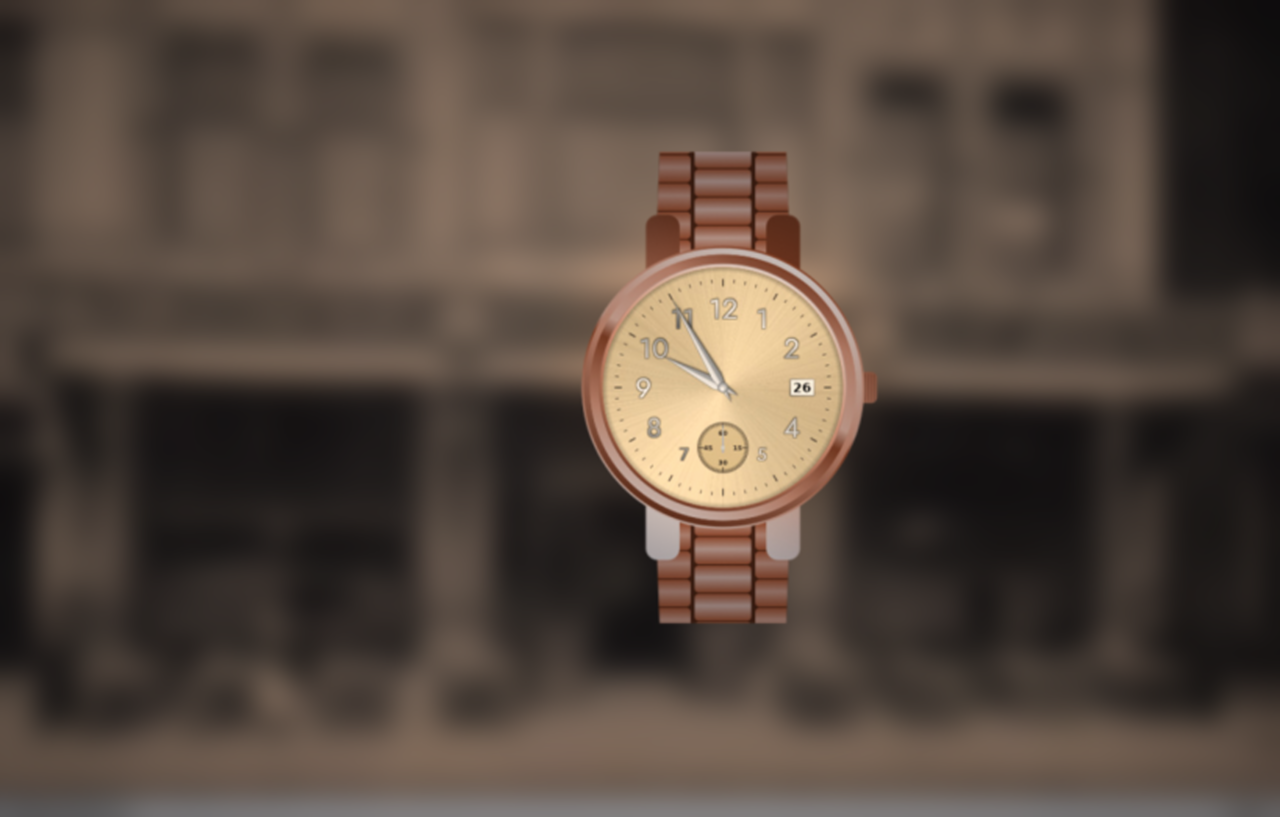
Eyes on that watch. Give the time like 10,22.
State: 9,55
